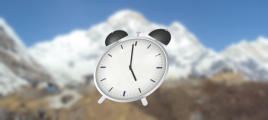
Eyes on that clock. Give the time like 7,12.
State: 4,59
